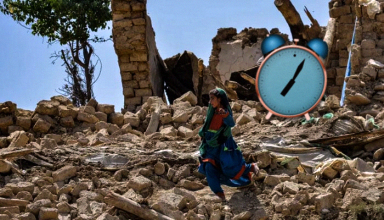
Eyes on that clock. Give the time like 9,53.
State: 7,04
